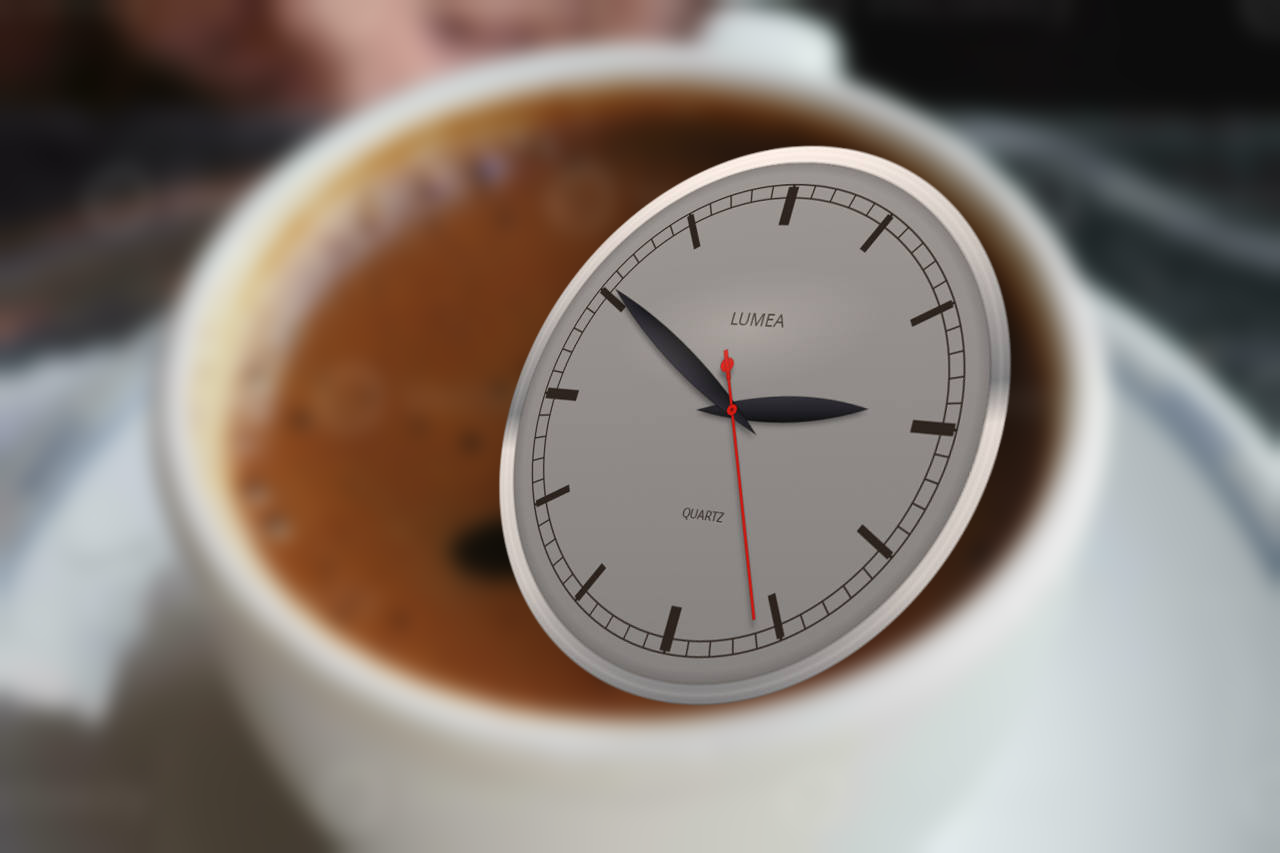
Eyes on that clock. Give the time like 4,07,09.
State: 2,50,26
